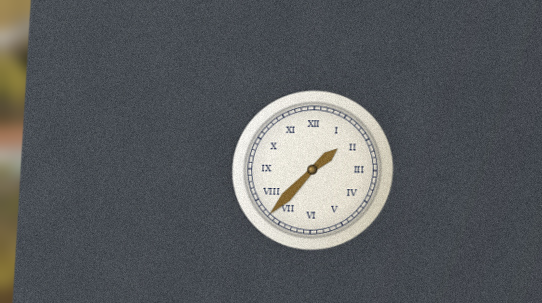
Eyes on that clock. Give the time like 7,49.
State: 1,37
